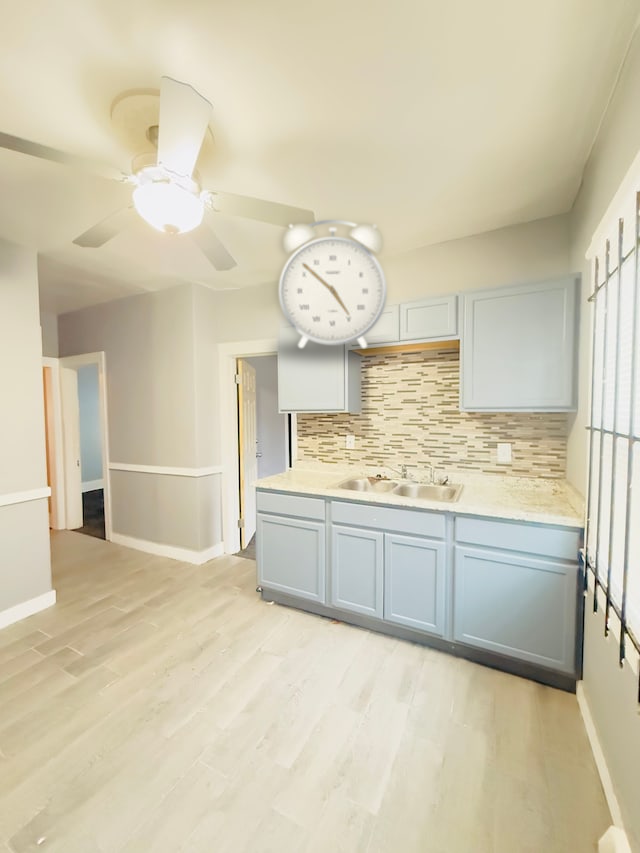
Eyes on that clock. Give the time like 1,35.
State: 4,52
